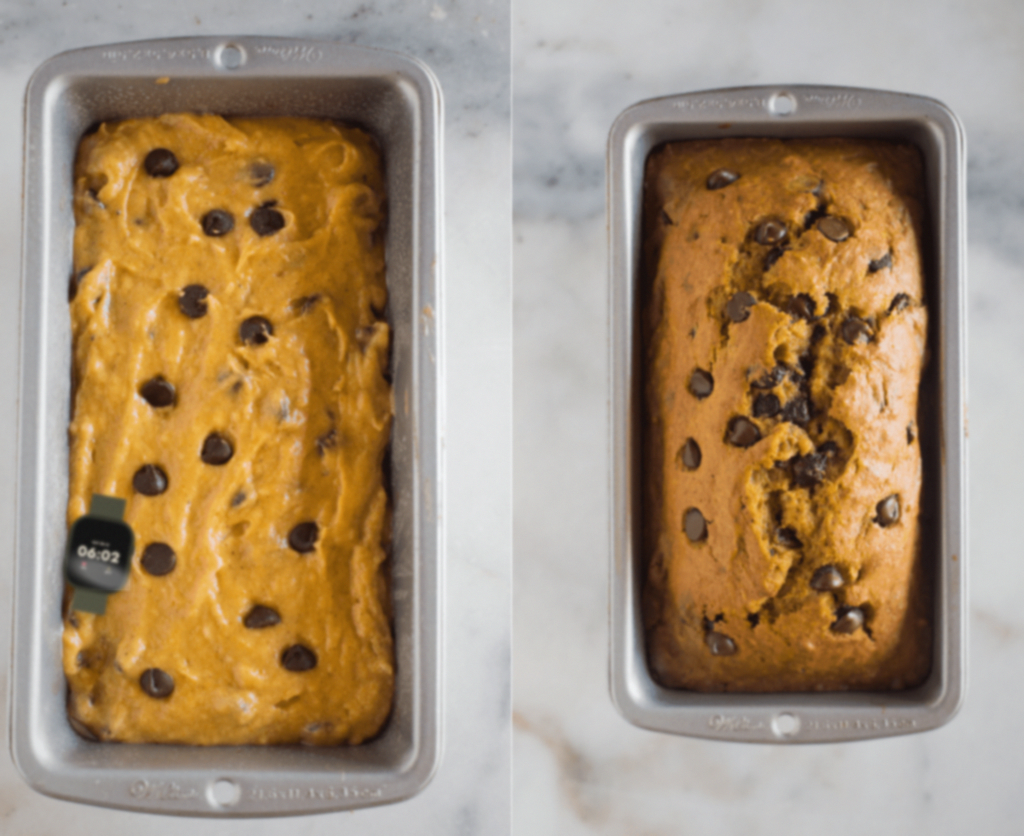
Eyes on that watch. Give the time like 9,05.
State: 6,02
